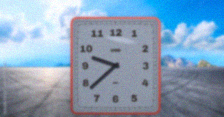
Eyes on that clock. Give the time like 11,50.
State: 9,38
